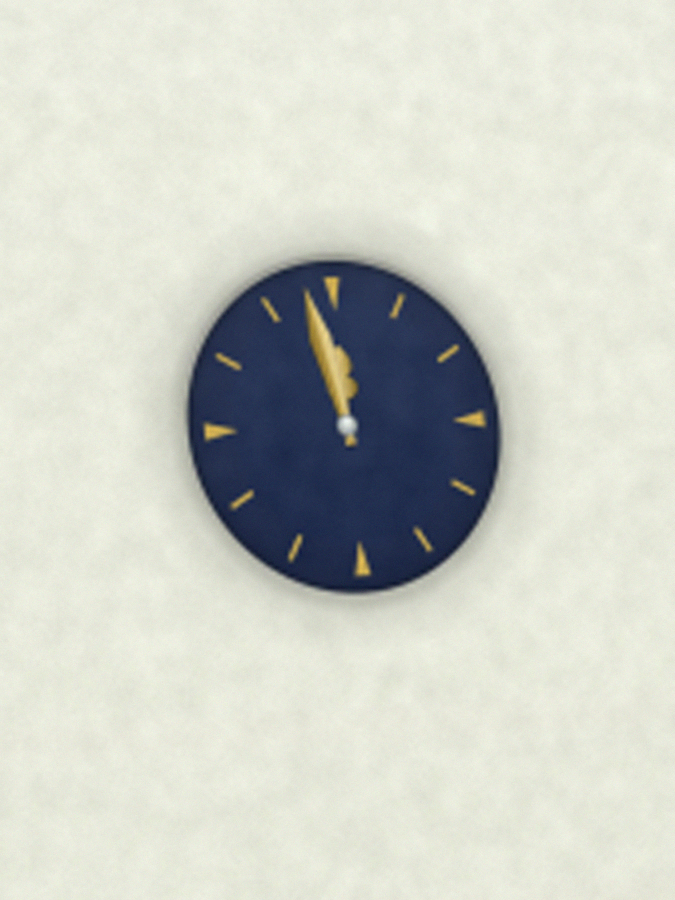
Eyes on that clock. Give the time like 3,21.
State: 11,58
